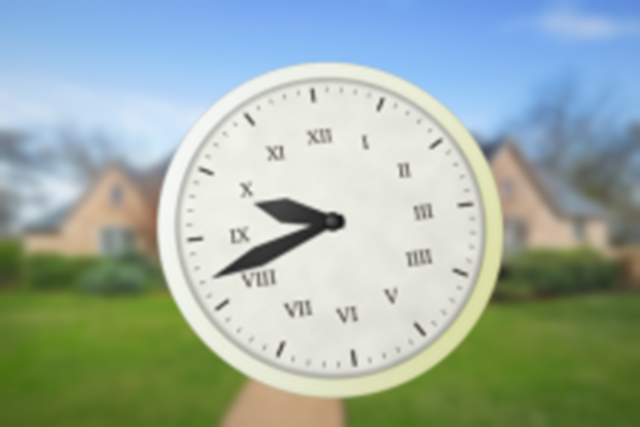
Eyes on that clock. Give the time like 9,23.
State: 9,42
